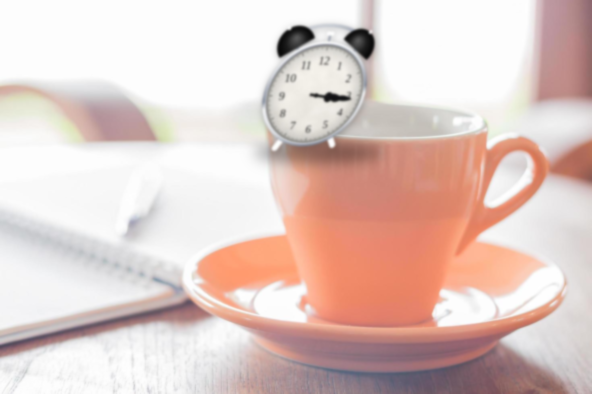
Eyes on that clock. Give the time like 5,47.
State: 3,16
